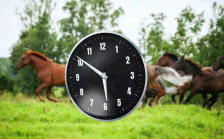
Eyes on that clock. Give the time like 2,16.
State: 5,51
